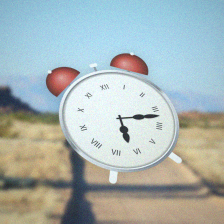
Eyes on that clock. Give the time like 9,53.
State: 6,17
